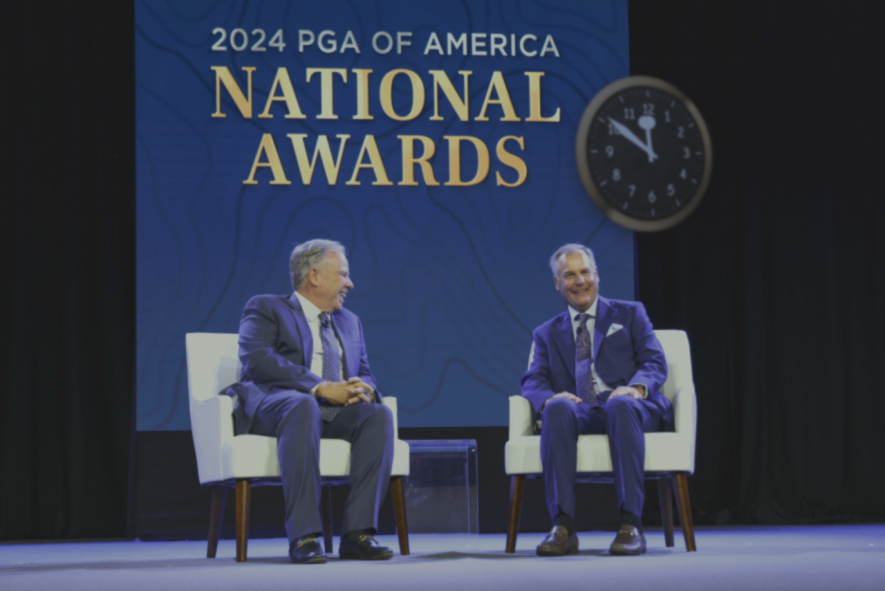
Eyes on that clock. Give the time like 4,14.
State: 11,51
